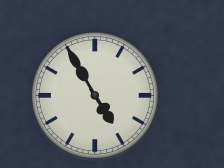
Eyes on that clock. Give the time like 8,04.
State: 4,55
